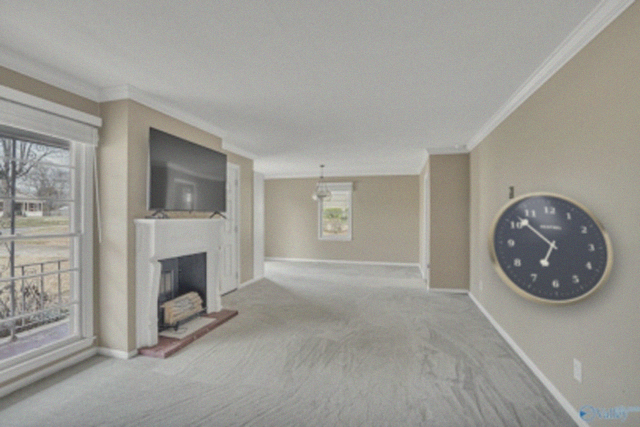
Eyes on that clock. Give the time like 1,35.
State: 6,52
